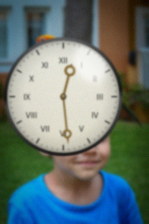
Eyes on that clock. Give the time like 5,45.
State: 12,29
